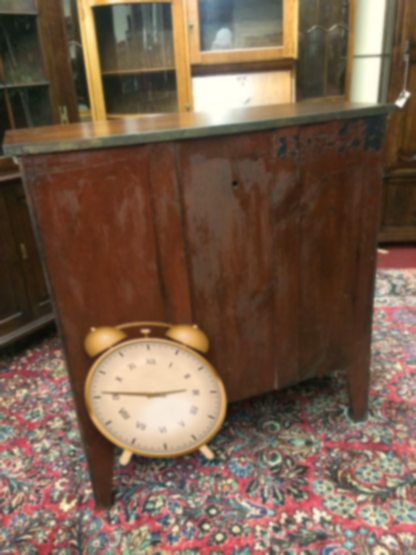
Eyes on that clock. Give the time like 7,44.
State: 2,46
